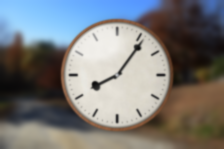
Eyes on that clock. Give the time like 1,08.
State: 8,06
